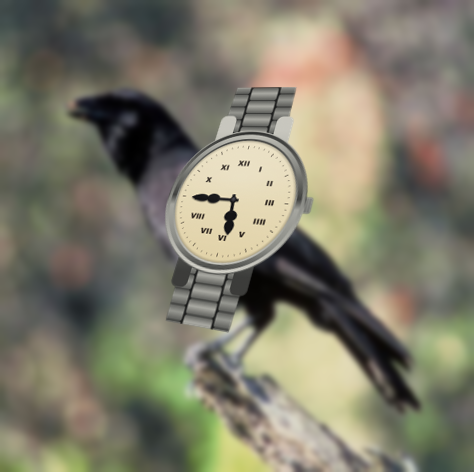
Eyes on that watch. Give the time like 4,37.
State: 5,45
